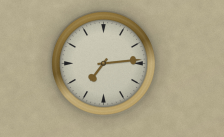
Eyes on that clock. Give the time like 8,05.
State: 7,14
